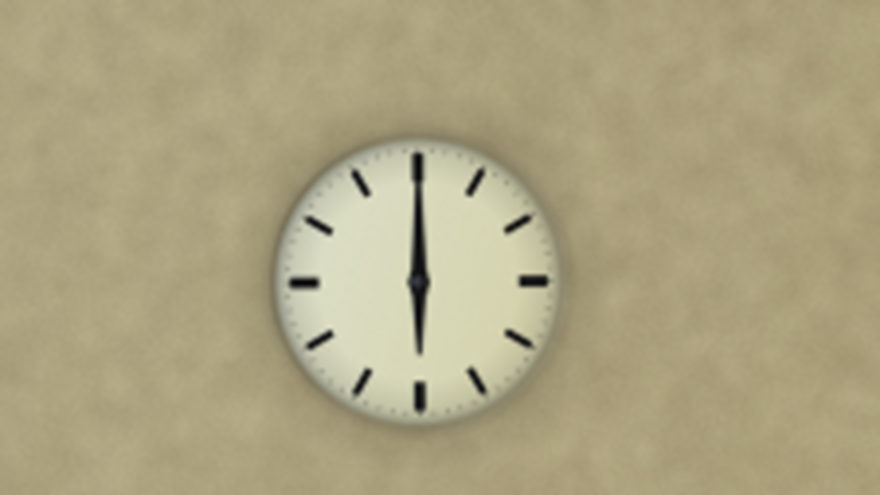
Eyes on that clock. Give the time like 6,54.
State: 6,00
